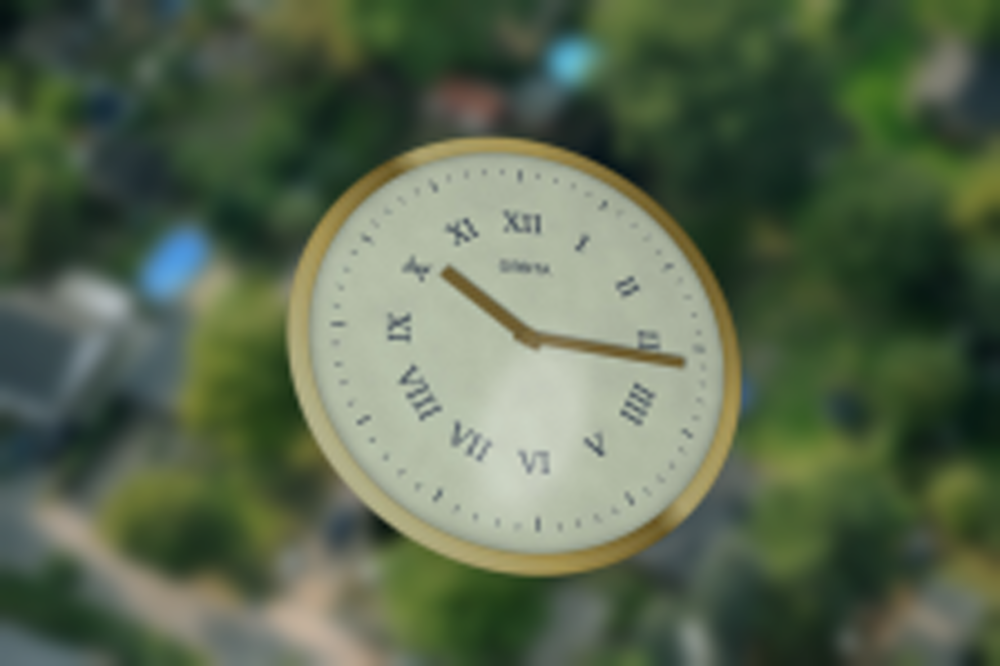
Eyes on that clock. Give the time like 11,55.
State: 10,16
